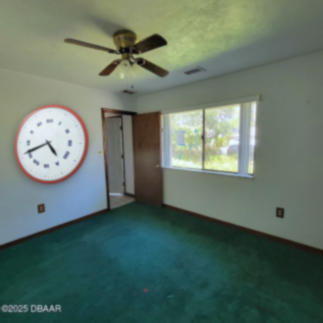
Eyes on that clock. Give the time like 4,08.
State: 4,41
